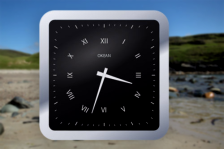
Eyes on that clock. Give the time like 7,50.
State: 3,33
